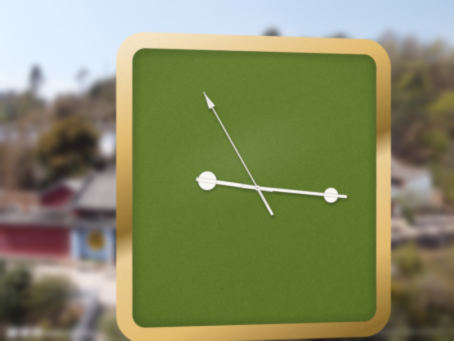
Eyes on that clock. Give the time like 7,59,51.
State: 9,15,55
